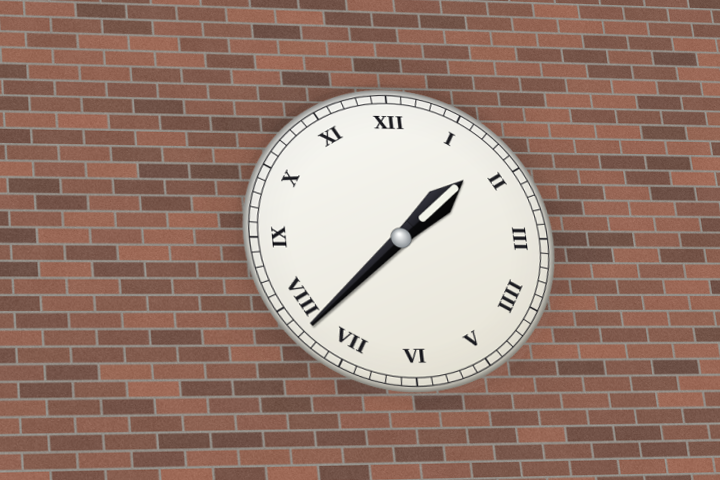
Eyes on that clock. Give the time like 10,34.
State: 1,38
